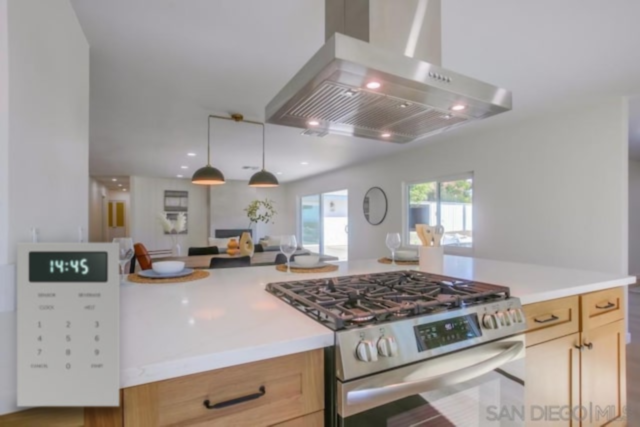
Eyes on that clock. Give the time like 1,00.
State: 14,45
